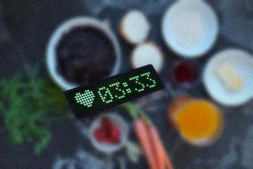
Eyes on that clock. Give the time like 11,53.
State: 3,33
